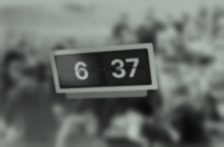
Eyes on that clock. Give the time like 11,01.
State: 6,37
